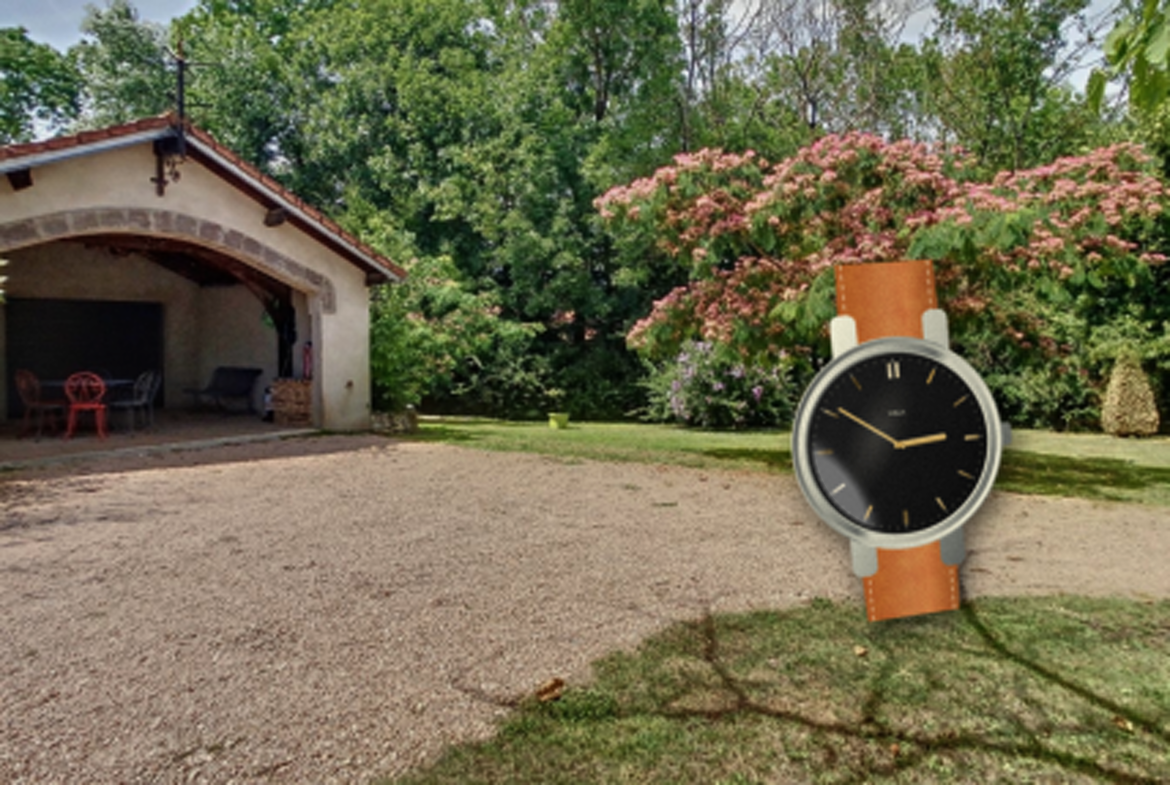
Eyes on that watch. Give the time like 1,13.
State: 2,51
